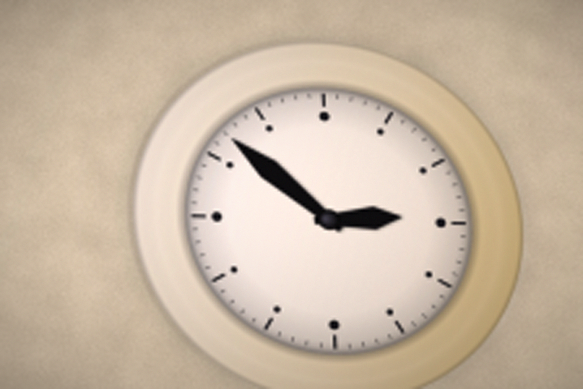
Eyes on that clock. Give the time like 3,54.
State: 2,52
